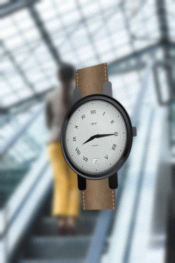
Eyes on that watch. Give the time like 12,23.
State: 8,15
